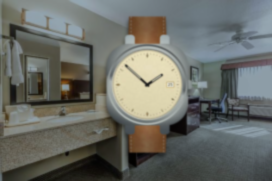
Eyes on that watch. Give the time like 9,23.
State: 1,52
